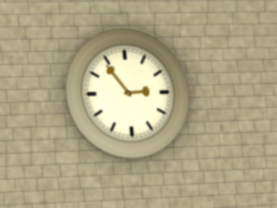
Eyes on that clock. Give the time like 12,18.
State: 2,54
